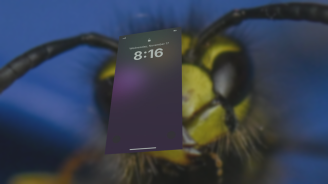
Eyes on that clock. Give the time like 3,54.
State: 8,16
